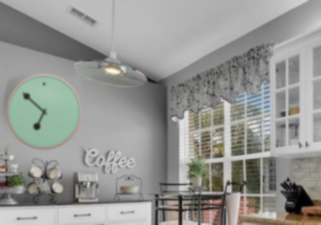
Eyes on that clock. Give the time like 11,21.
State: 6,52
